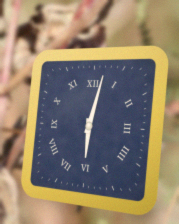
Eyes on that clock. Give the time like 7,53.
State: 6,02
